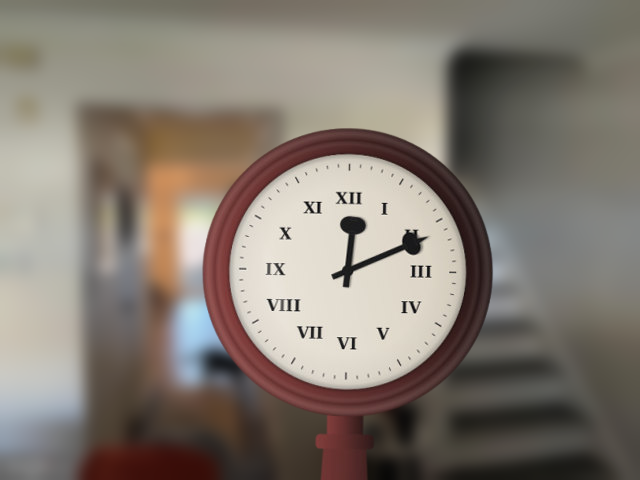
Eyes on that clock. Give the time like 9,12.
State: 12,11
